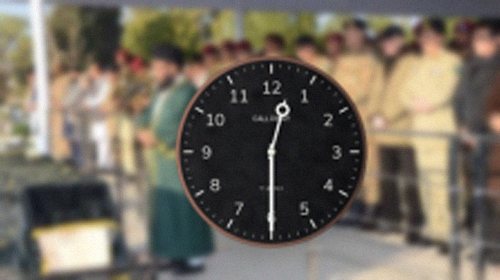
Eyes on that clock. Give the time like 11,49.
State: 12,30
